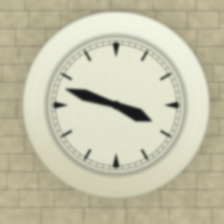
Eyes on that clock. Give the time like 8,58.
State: 3,48
